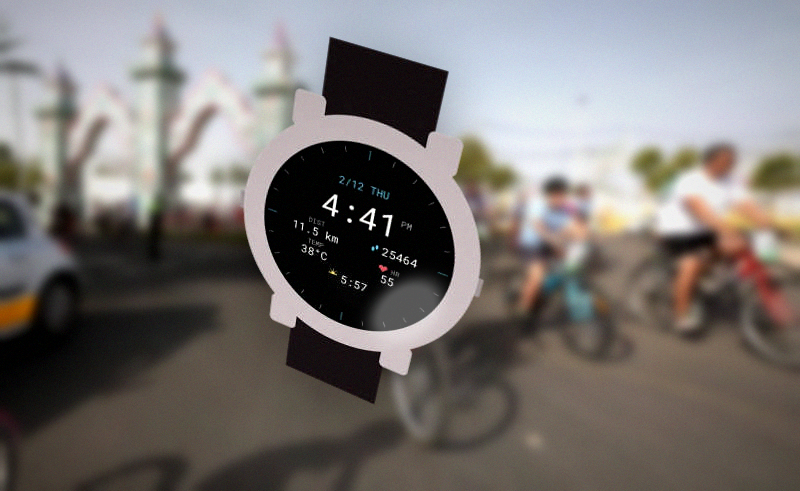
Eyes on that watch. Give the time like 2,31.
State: 4,41
